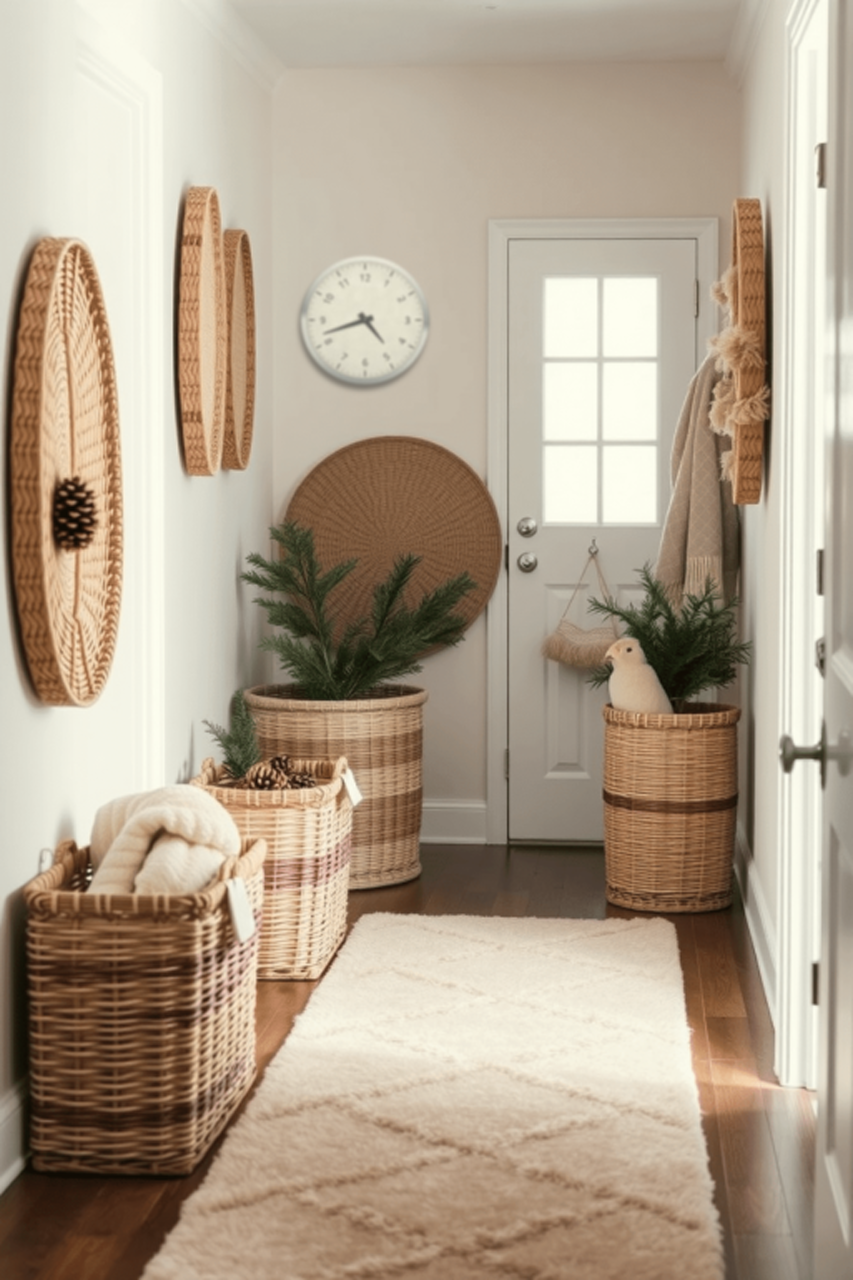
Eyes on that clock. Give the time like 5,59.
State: 4,42
